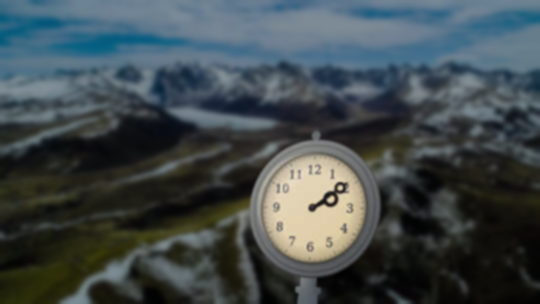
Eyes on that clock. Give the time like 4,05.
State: 2,09
